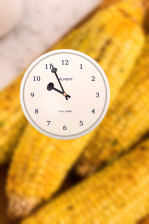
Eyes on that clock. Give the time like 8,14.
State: 9,56
